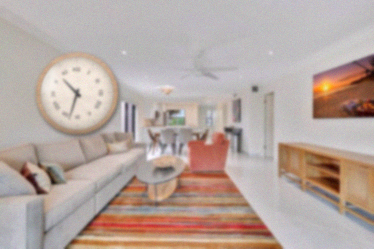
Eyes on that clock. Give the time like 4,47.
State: 10,33
